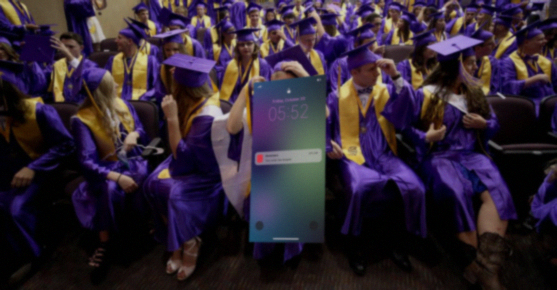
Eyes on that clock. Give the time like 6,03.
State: 5,52
